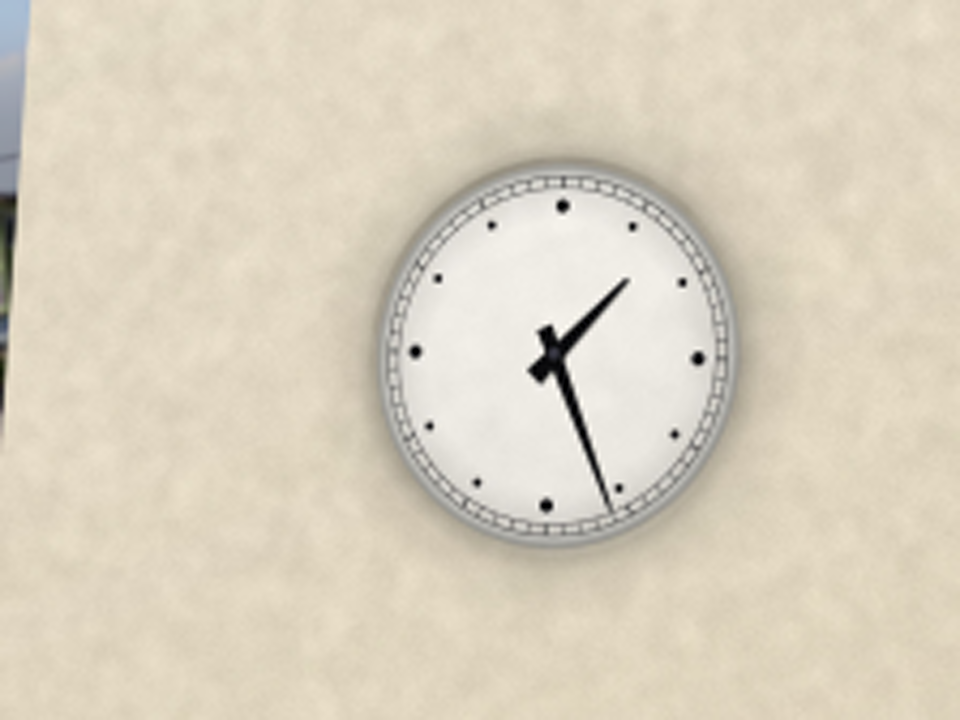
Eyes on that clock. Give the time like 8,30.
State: 1,26
